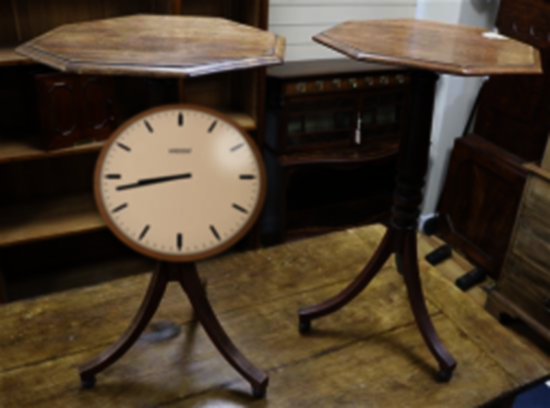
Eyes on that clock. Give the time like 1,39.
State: 8,43
